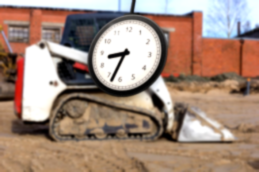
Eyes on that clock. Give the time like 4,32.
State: 8,33
